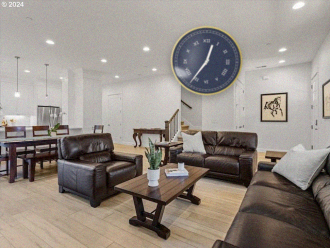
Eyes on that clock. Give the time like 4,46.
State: 12,36
